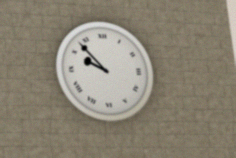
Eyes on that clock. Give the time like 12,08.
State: 9,53
